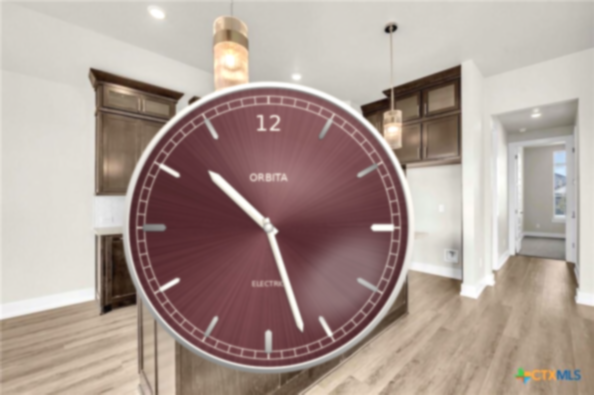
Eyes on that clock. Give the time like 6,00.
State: 10,27
